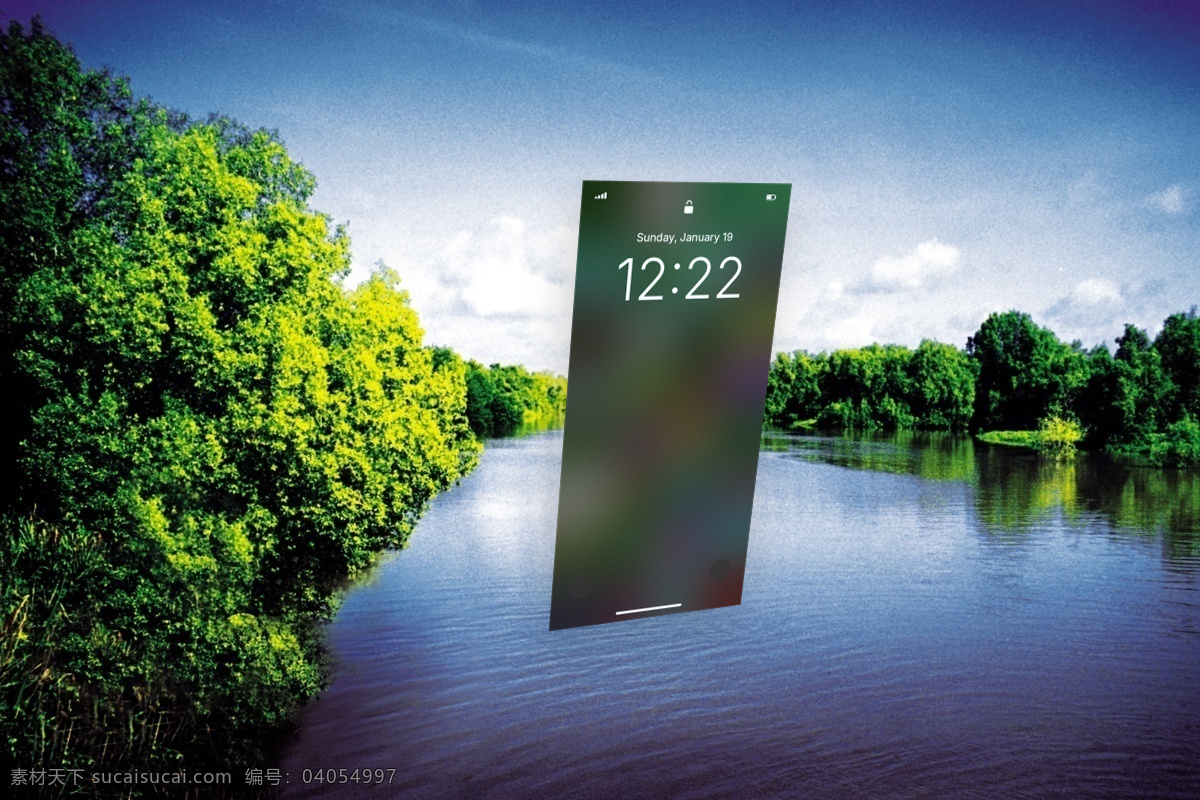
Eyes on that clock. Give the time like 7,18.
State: 12,22
